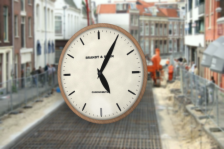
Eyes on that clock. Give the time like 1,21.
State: 5,05
